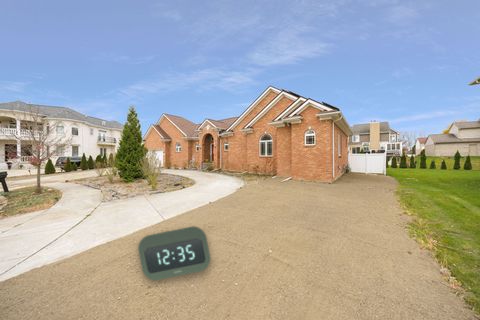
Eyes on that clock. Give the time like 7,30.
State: 12,35
